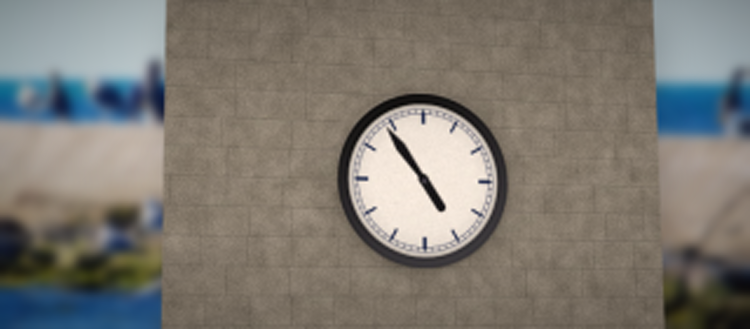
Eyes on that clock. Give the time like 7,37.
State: 4,54
